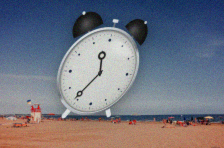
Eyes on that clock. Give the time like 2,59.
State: 11,36
